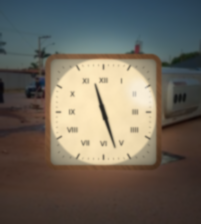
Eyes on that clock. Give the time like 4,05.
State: 11,27
